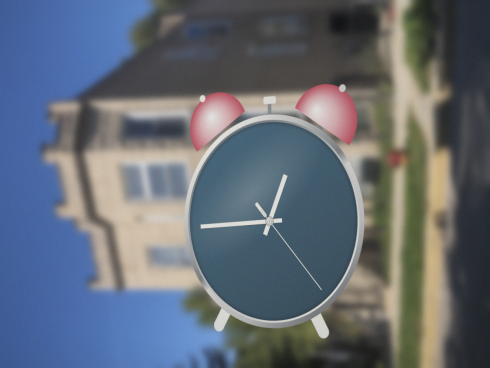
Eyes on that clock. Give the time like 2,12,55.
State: 12,44,23
